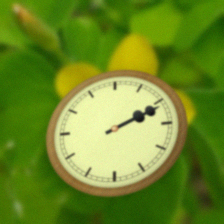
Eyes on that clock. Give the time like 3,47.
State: 2,11
